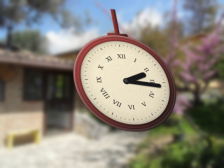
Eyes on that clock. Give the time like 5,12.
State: 2,16
